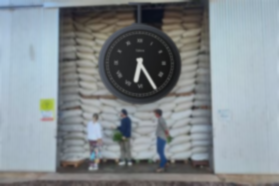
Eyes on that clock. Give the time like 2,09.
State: 6,25
